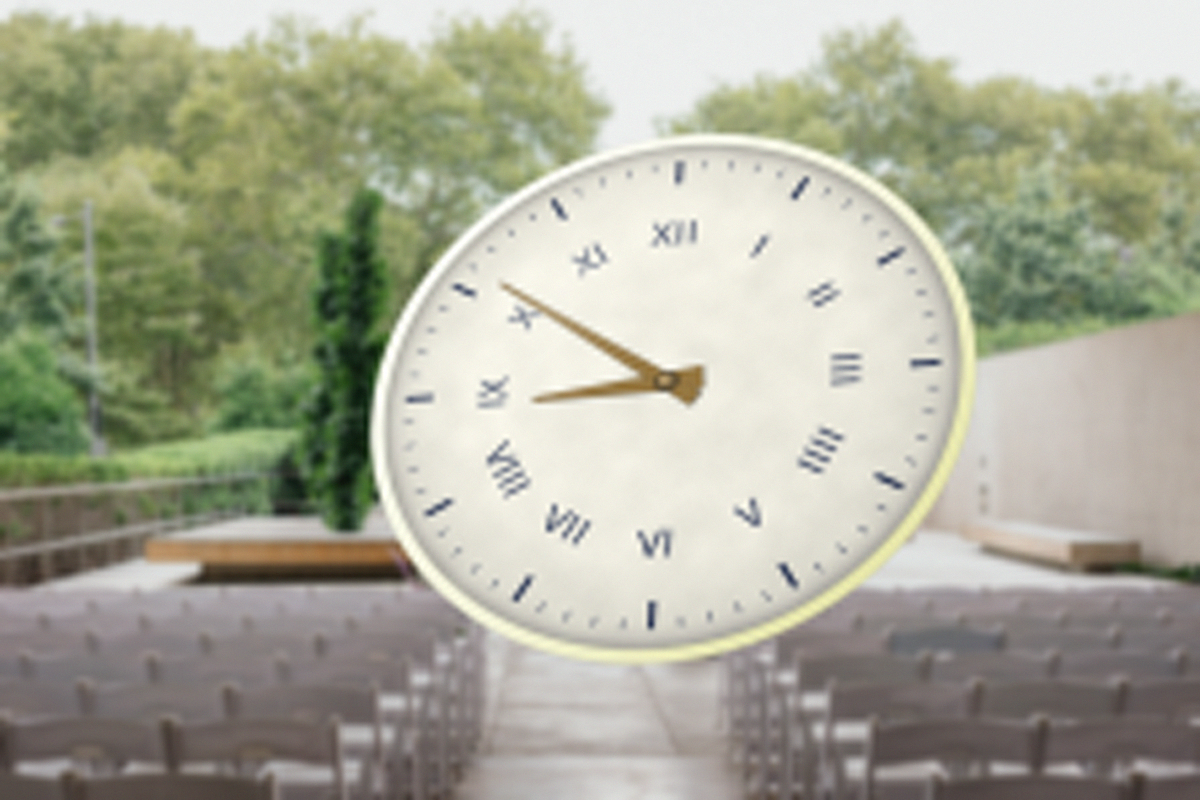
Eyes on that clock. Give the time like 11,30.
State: 8,51
